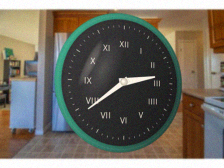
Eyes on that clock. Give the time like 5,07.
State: 2,39
